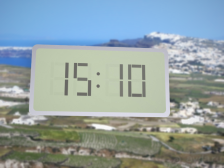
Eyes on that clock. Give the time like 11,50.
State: 15,10
